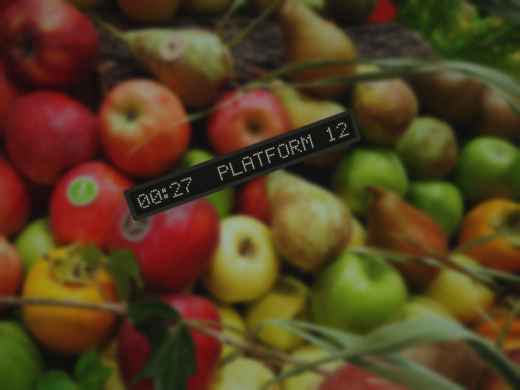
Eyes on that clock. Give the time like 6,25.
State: 0,27
